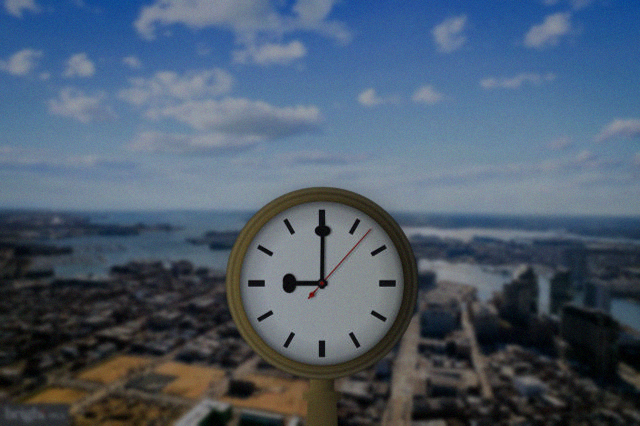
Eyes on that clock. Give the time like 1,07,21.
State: 9,00,07
